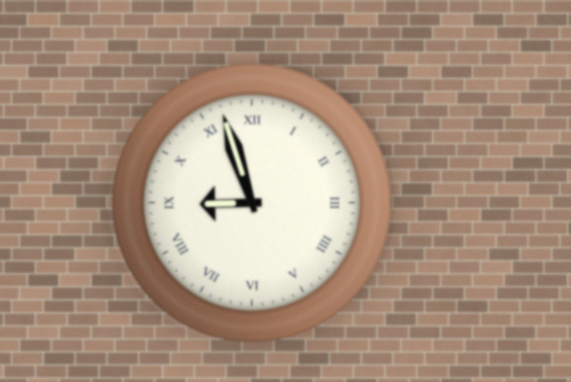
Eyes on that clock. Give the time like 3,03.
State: 8,57
